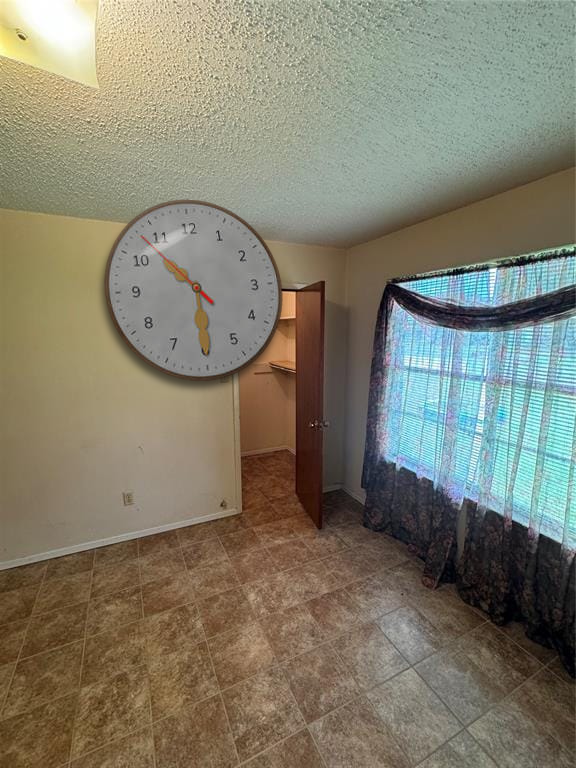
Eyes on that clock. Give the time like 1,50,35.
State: 10,29,53
